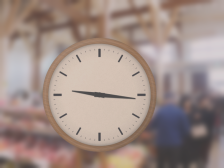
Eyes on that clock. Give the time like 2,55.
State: 9,16
